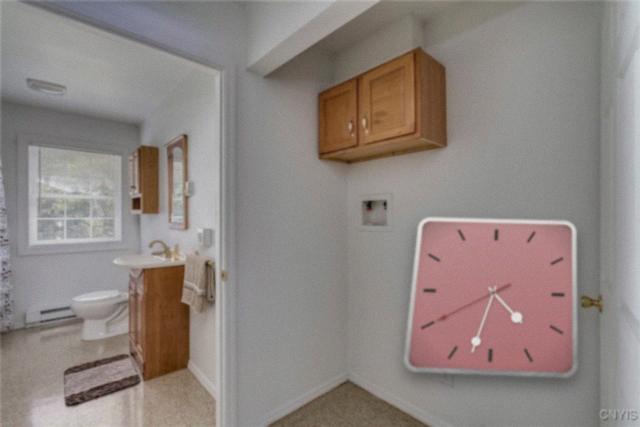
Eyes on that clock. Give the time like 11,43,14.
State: 4,32,40
